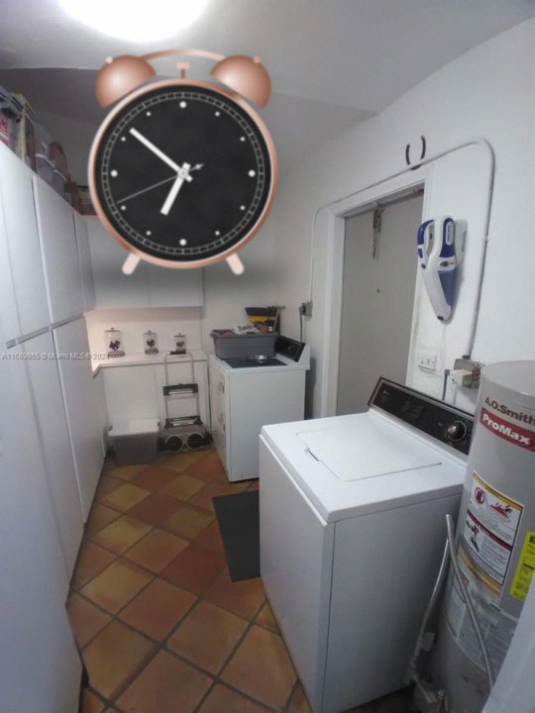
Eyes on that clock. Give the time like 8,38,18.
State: 6,51,41
